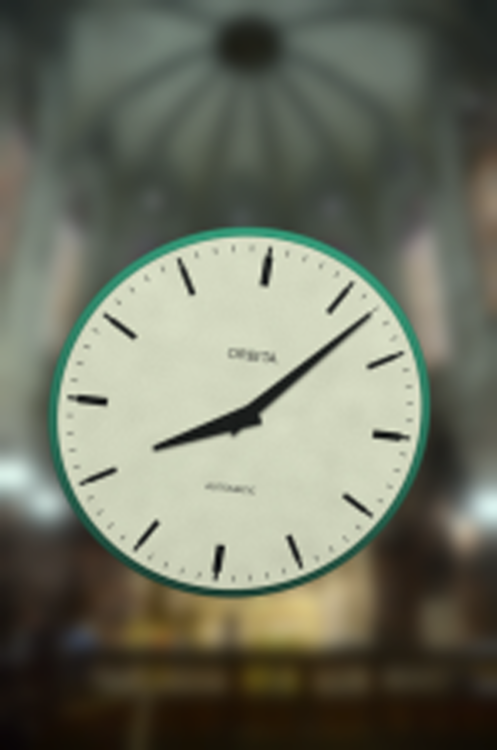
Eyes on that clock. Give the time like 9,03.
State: 8,07
